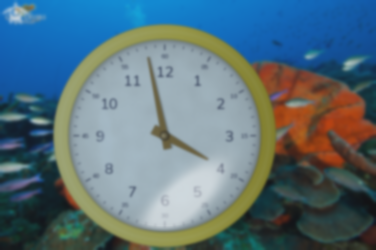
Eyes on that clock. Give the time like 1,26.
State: 3,58
